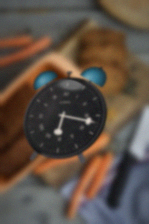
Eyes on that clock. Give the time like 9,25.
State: 6,17
